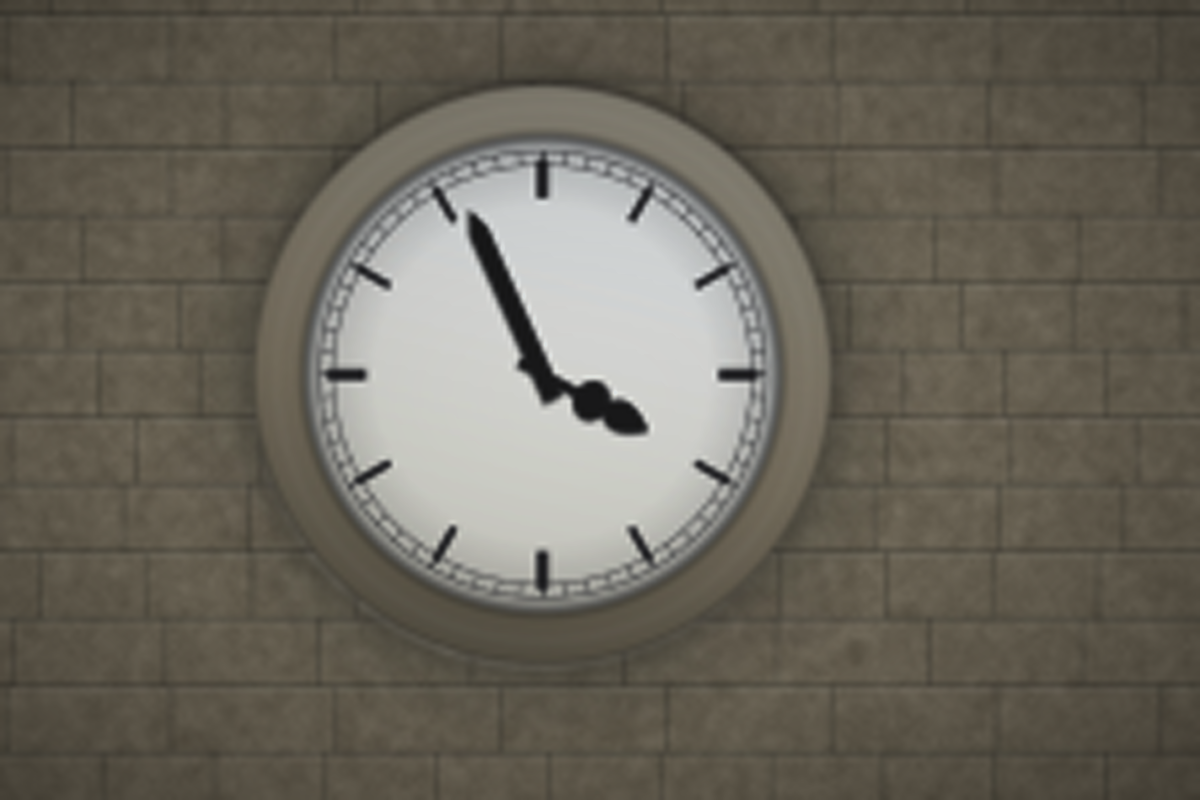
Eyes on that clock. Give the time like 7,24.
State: 3,56
